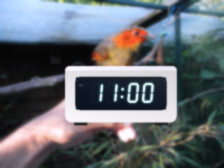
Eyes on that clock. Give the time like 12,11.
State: 11,00
